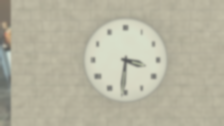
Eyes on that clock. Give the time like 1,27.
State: 3,31
